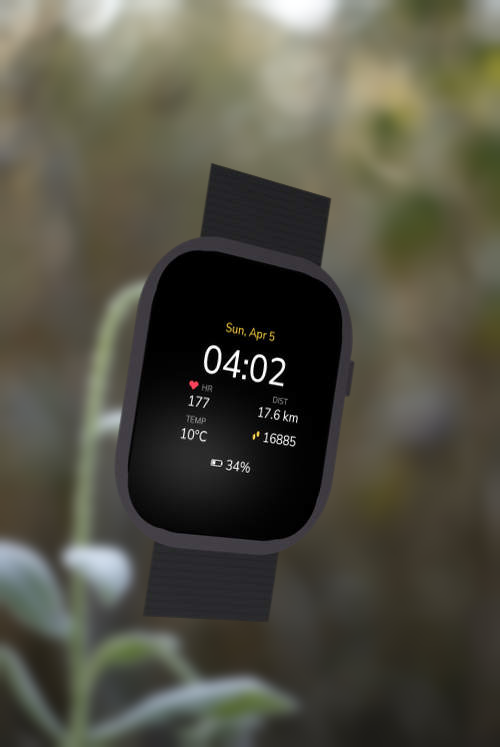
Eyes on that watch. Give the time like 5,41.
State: 4,02
